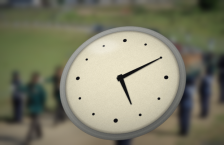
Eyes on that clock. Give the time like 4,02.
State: 5,10
